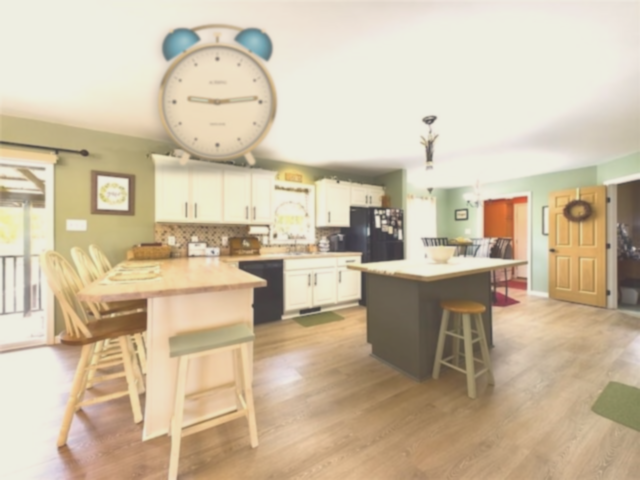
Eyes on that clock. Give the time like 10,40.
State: 9,14
